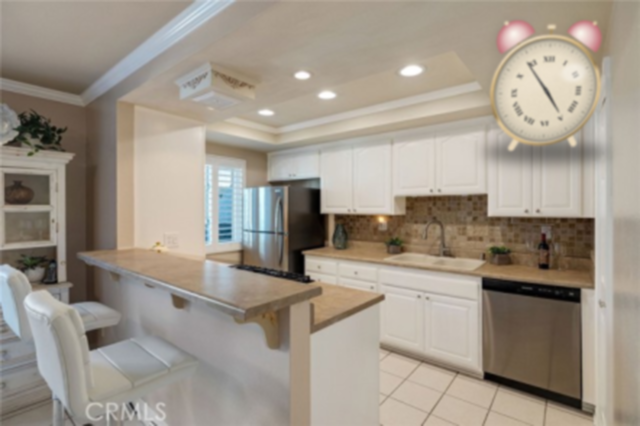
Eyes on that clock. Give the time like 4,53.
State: 4,54
